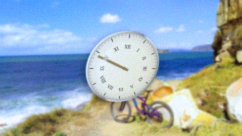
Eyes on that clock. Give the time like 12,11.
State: 9,49
